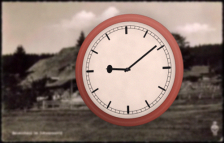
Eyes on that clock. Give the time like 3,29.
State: 9,09
